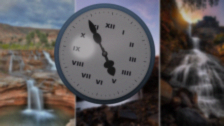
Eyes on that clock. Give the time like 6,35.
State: 4,54
